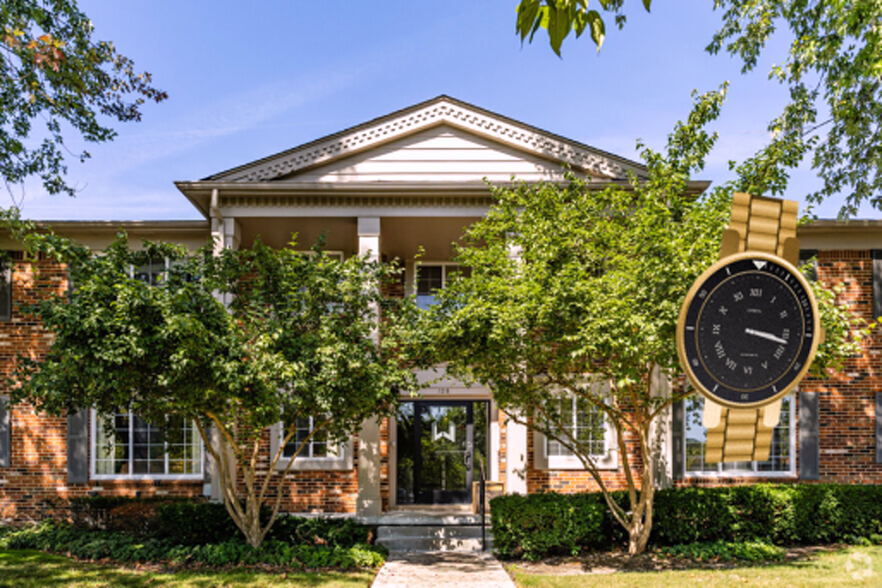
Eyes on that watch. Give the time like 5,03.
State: 3,17
